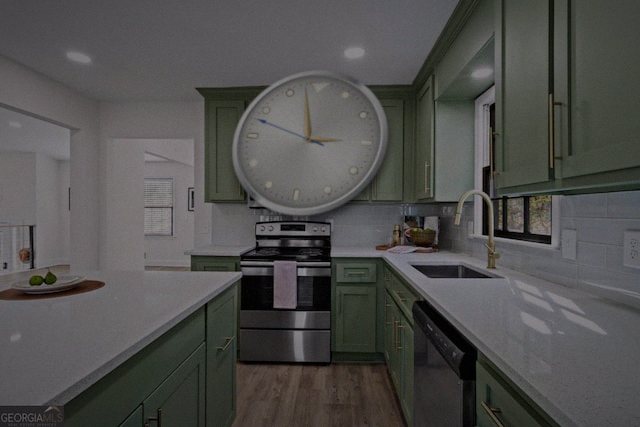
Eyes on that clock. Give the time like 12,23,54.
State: 2,57,48
